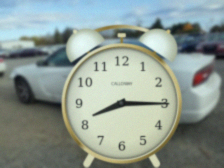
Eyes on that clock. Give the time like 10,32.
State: 8,15
